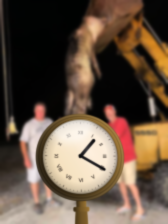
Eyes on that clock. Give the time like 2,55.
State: 1,20
